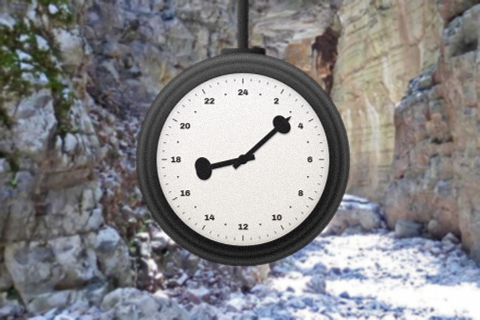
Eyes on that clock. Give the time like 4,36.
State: 17,08
